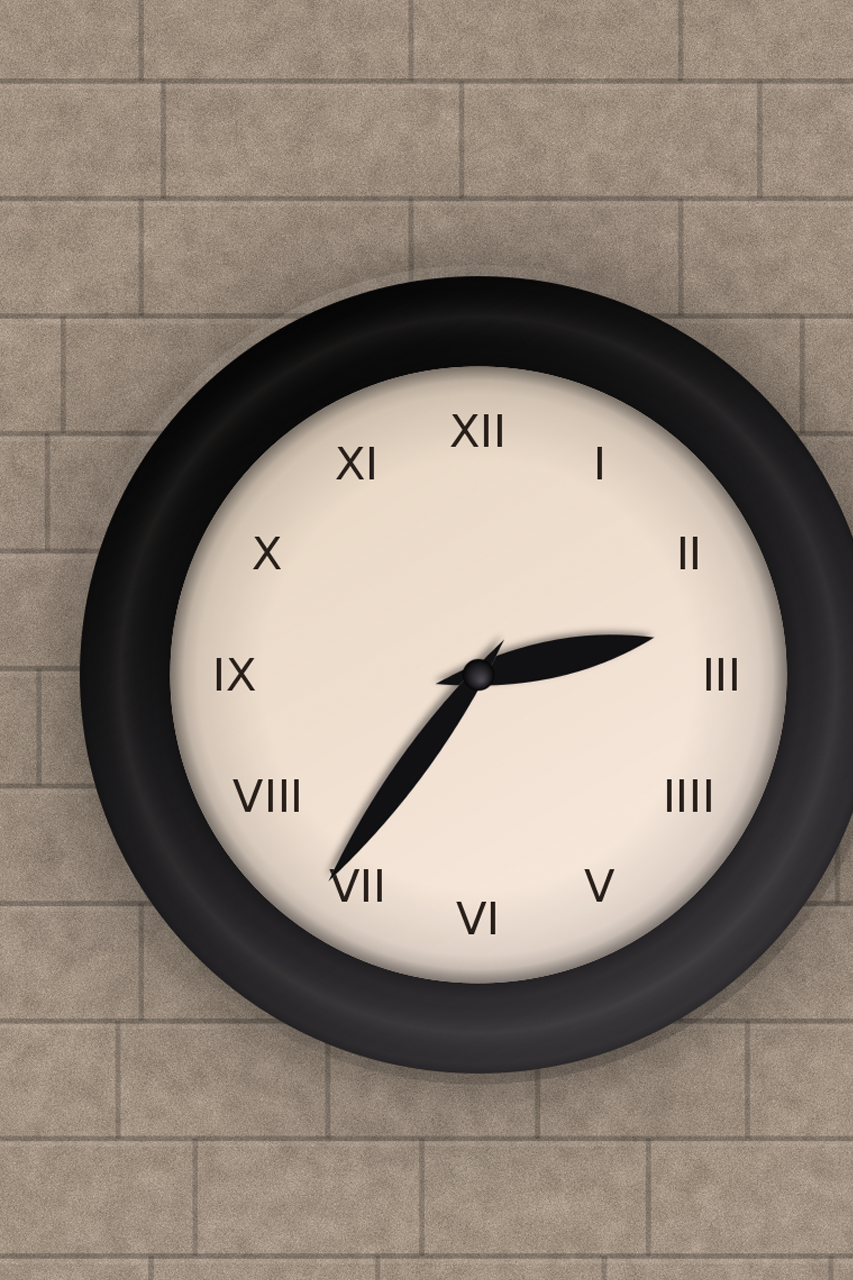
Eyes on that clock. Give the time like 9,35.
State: 2,36
